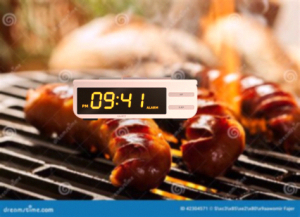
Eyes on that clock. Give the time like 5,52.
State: 9,41
